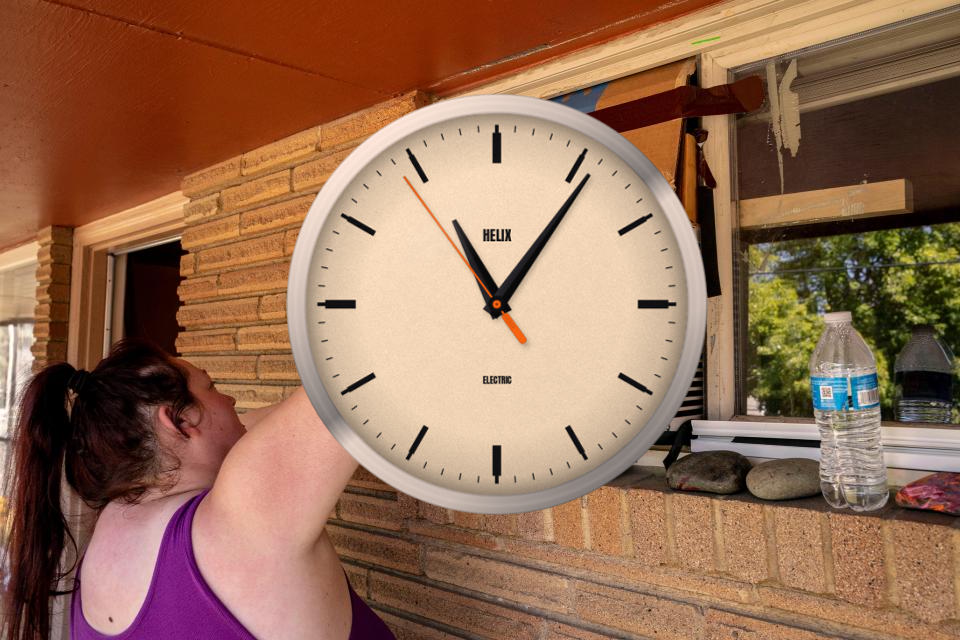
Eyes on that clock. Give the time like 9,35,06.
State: 11,05,54
